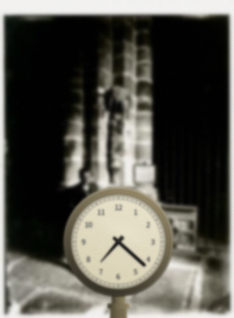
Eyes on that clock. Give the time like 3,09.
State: 7,22
